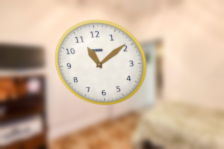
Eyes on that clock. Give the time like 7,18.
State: 11,09
